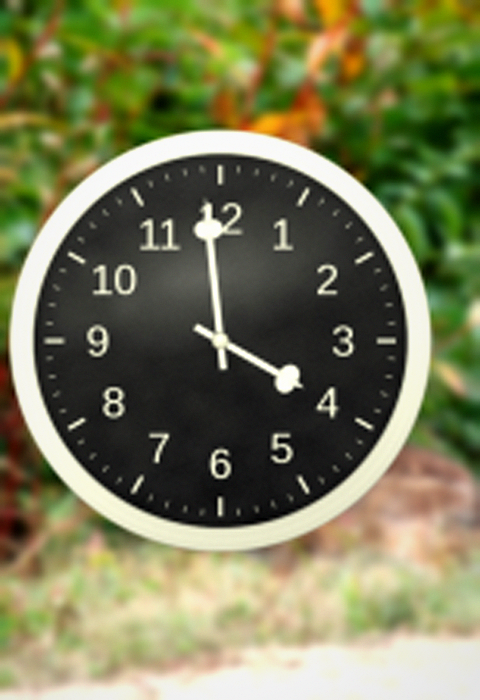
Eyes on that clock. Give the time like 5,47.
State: 3,59
